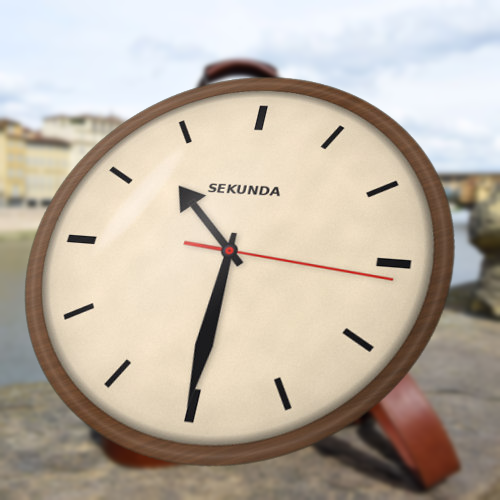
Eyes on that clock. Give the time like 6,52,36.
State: 10,30,16
